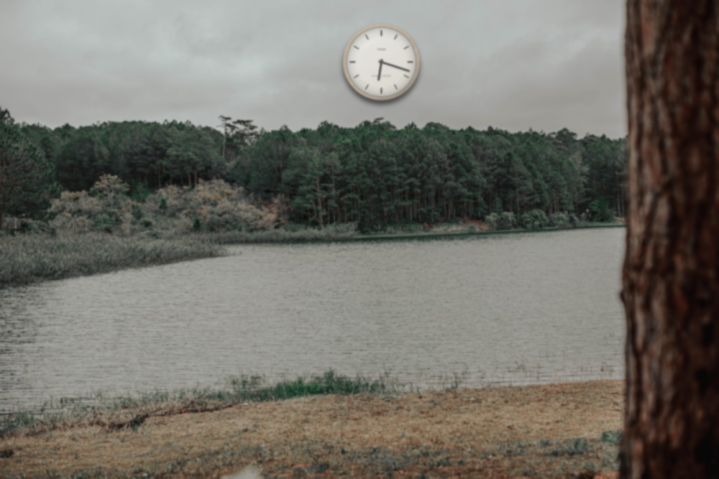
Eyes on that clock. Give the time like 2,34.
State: 6,18
